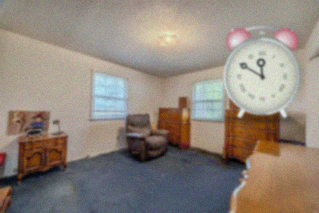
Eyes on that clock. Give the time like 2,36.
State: 11,50
